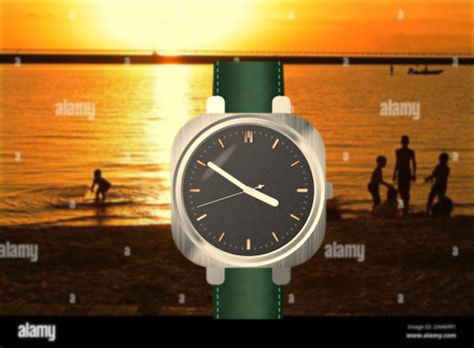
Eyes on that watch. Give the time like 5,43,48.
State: 3,50,42
